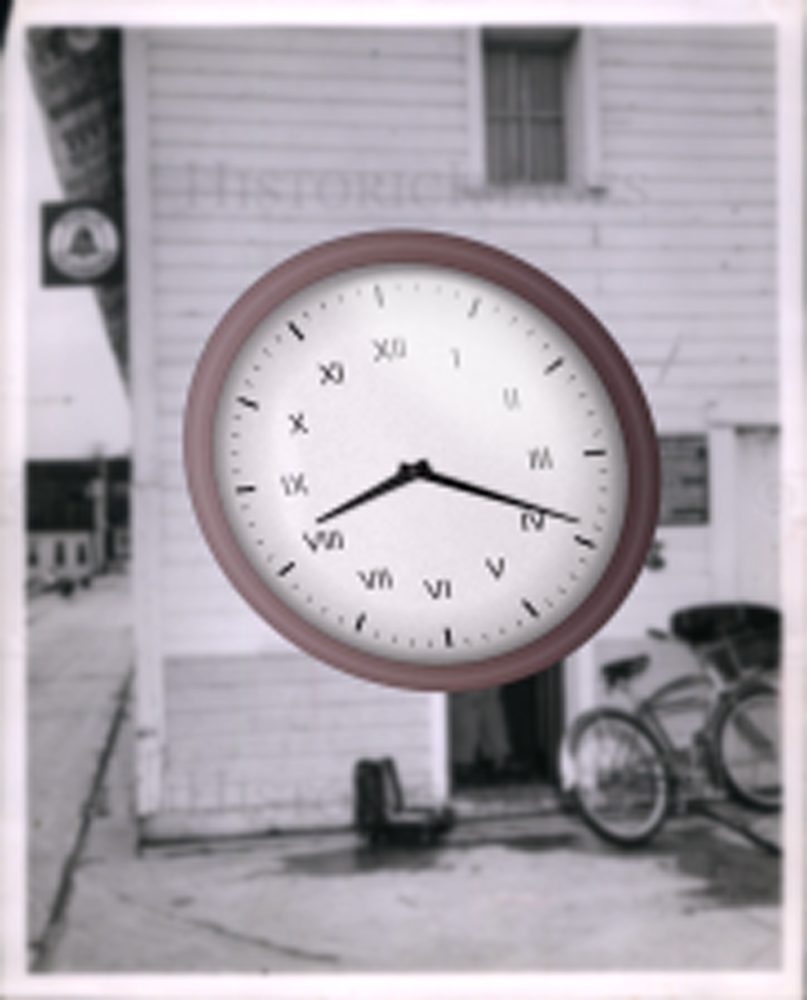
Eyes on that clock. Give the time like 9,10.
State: 8,19
